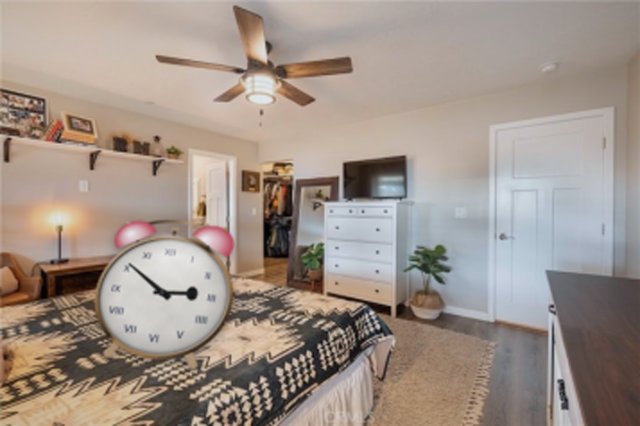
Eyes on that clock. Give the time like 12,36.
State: 2,51
